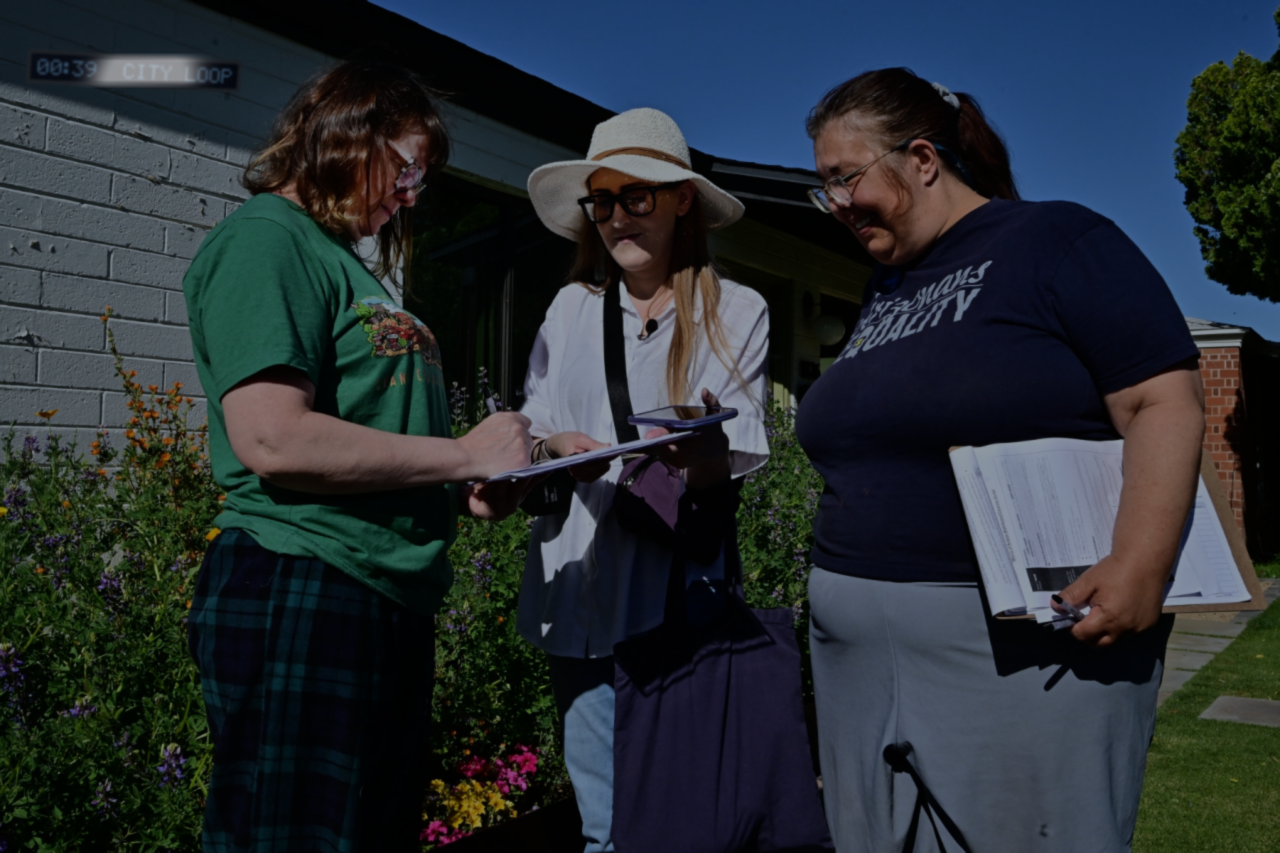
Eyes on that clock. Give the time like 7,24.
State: 0,39
